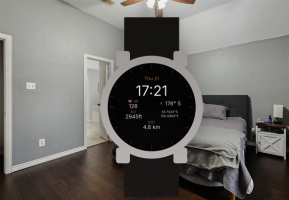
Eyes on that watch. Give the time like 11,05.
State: 17,21
